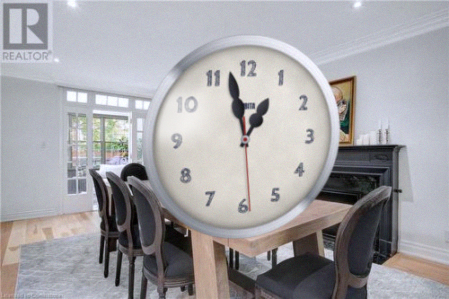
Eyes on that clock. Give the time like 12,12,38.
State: 12,57,29
